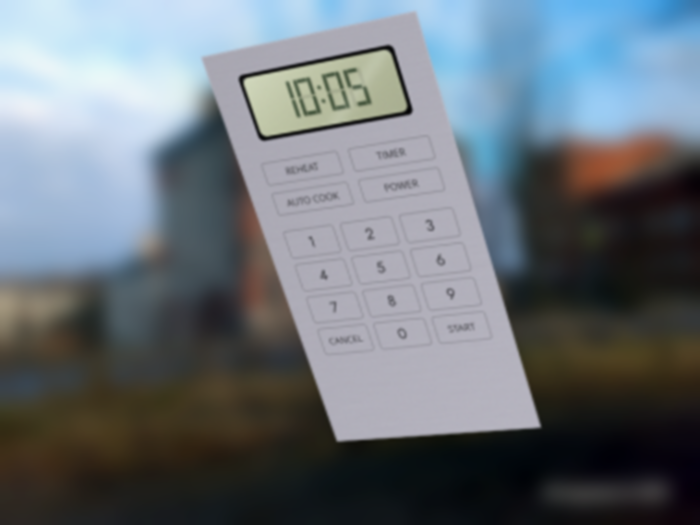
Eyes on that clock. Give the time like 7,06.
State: 10,05
